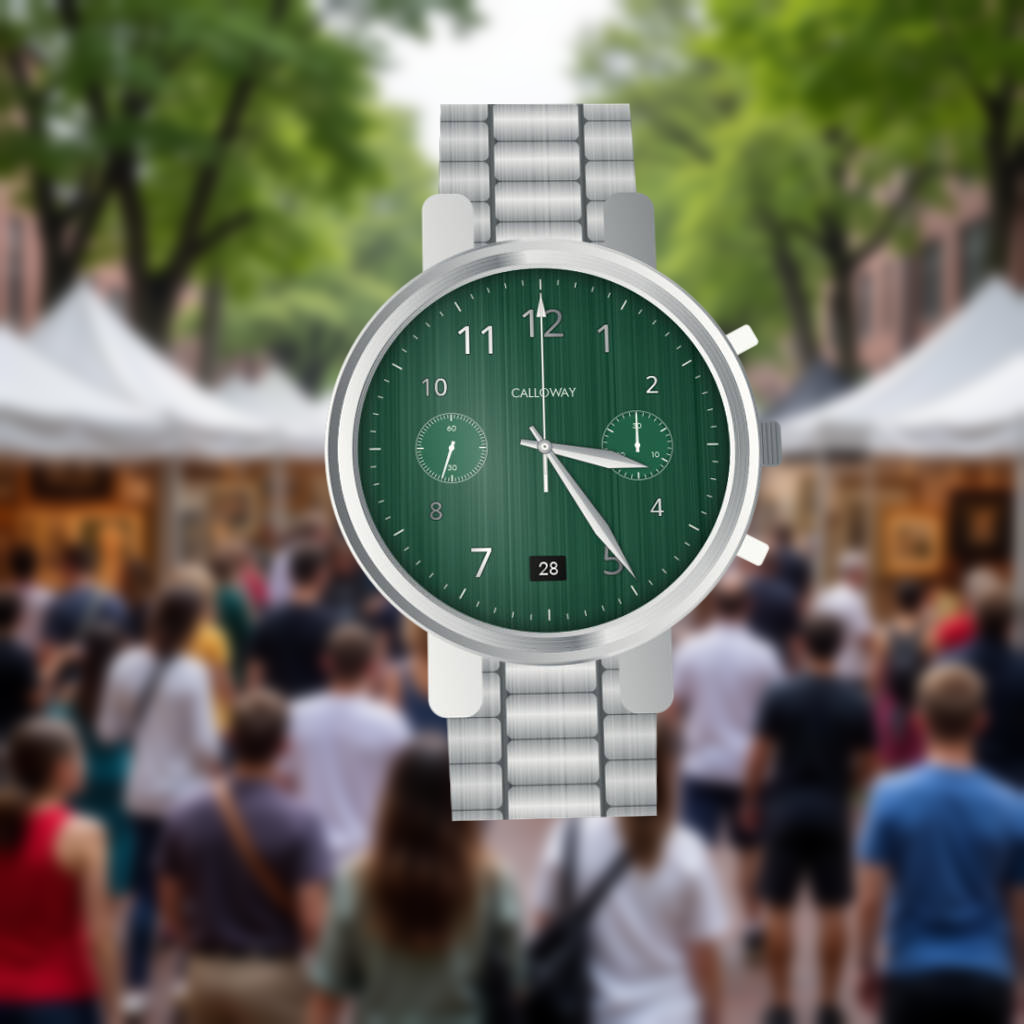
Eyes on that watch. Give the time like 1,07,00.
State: 3,24,33
